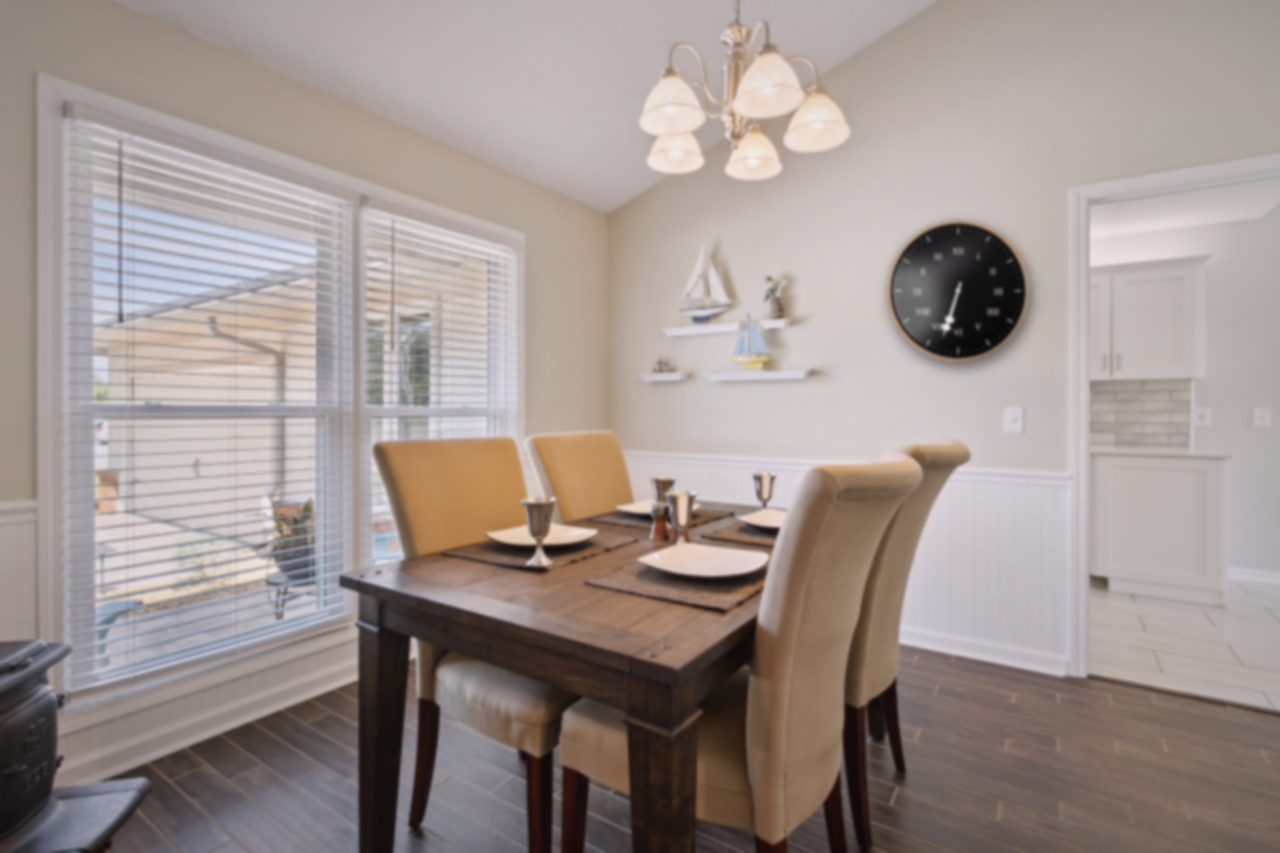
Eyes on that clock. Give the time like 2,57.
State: 6,33
